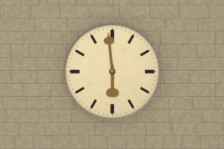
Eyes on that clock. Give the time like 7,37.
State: 5,59
